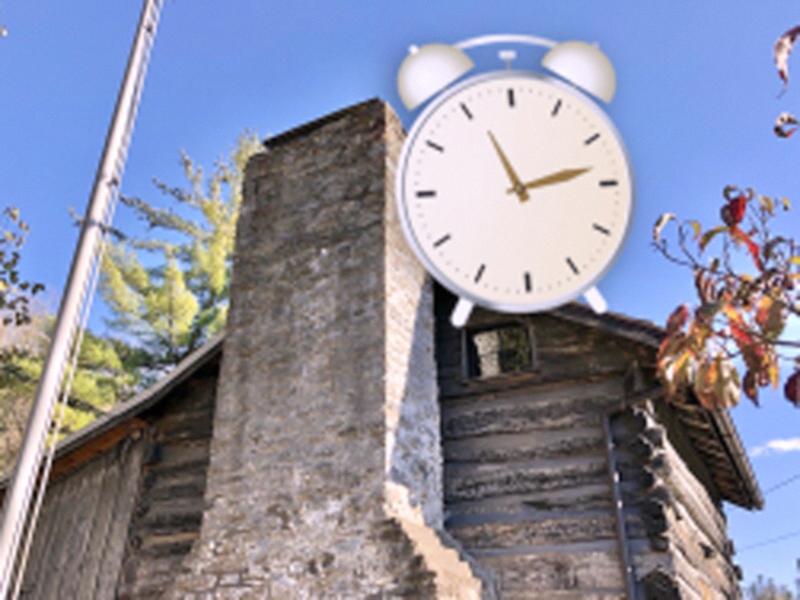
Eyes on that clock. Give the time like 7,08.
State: 11,13
